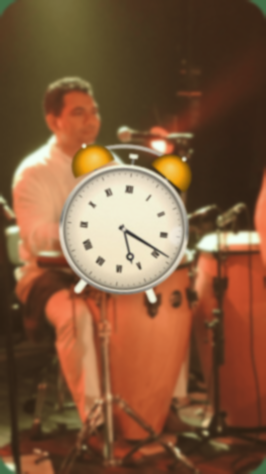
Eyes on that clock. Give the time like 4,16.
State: 5,19
